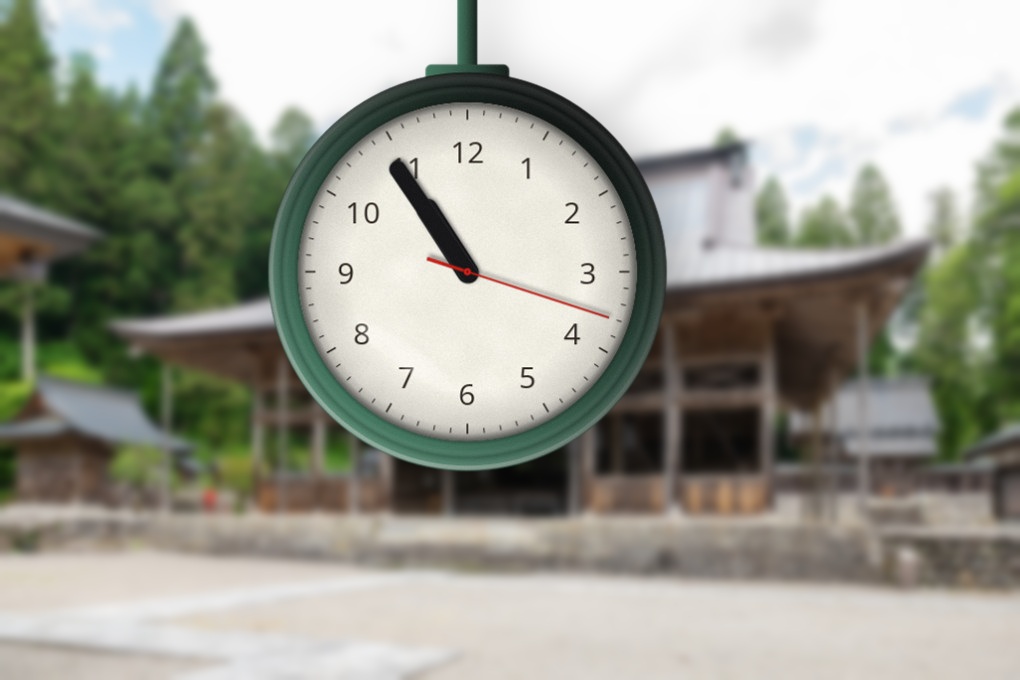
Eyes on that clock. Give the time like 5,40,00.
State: 10,54,18
